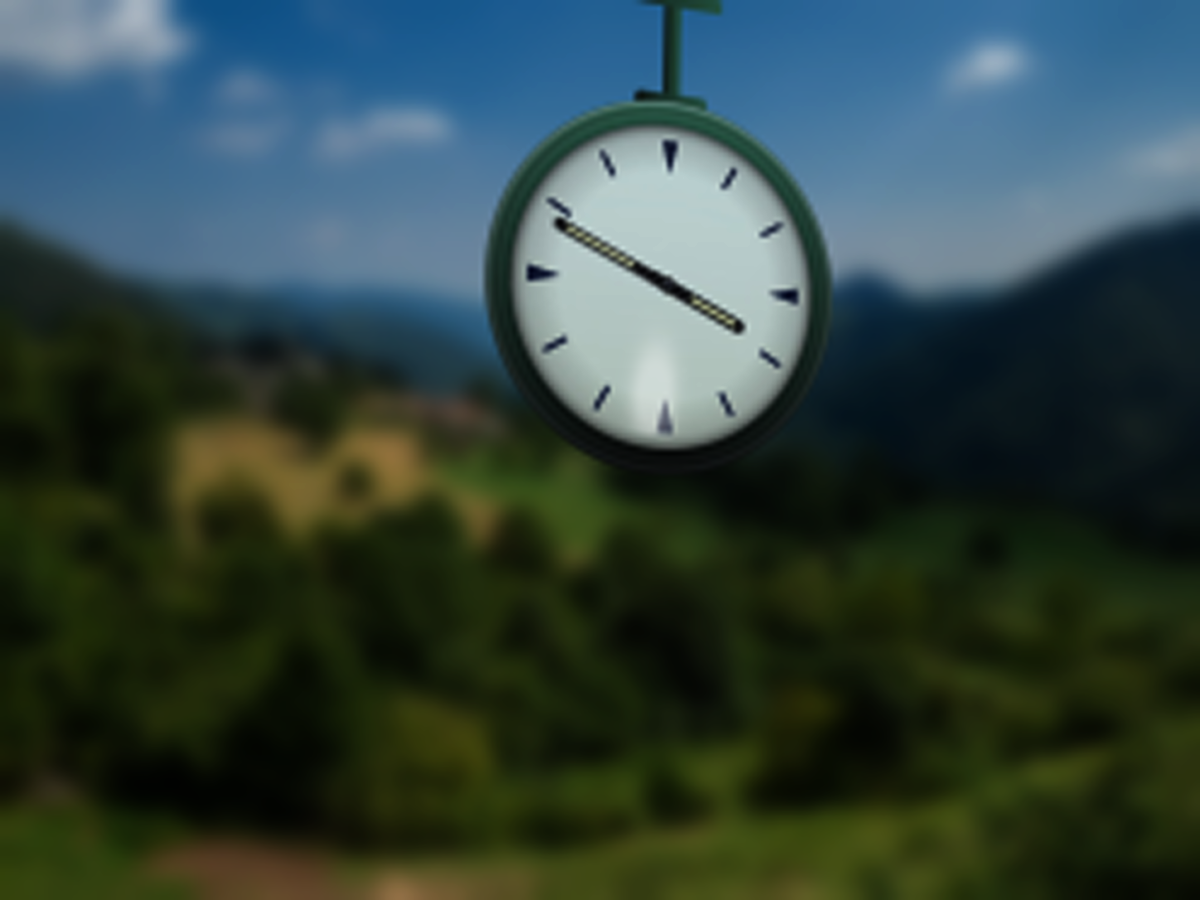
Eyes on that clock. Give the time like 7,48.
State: 3,49
